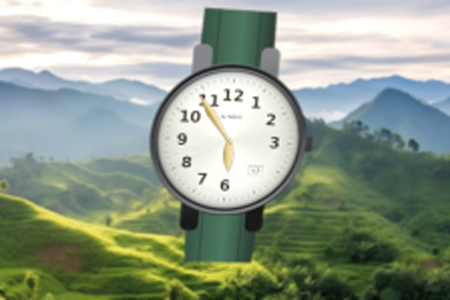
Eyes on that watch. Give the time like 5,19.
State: 5,54
